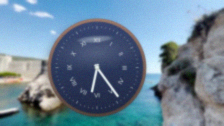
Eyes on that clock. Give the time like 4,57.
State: 6,24
